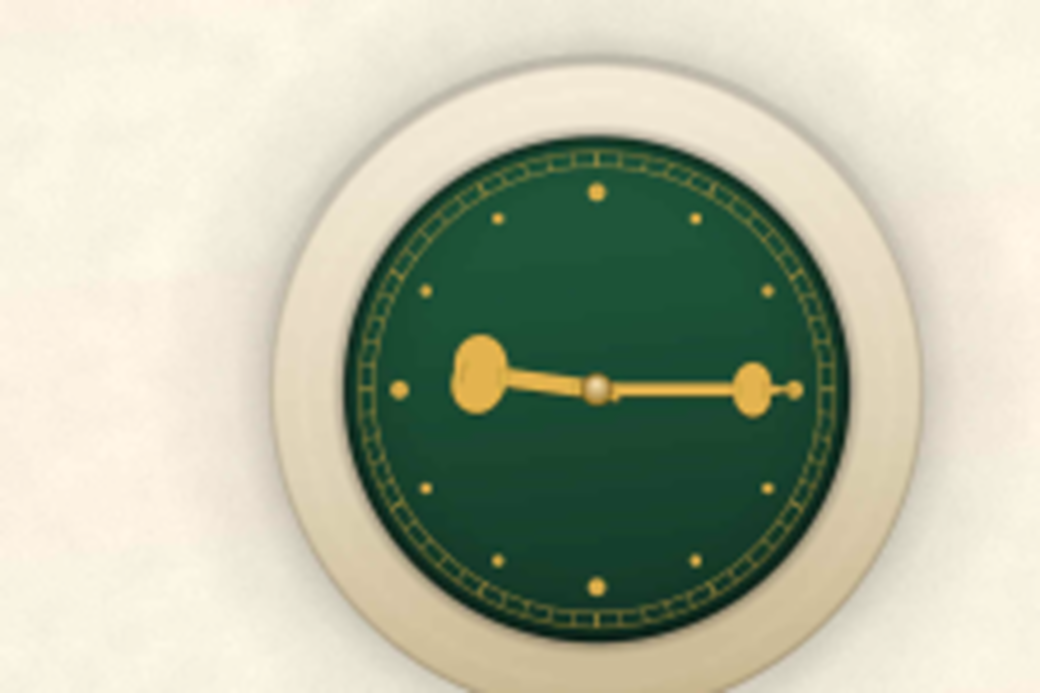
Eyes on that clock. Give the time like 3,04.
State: 9,15
